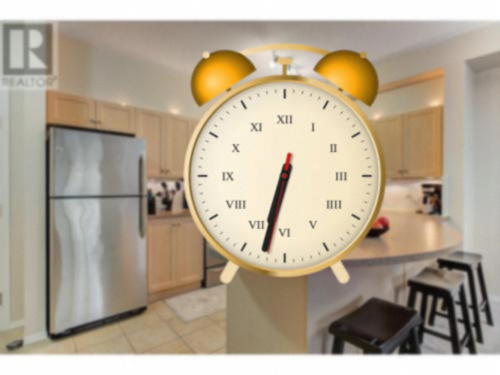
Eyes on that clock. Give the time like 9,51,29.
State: 6,32,32
